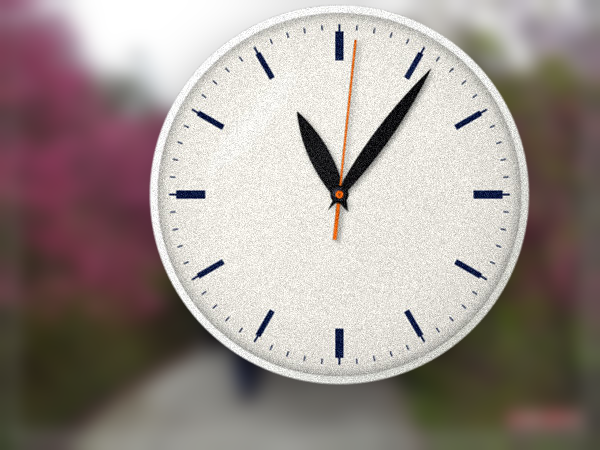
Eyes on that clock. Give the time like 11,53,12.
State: 11,06,01
